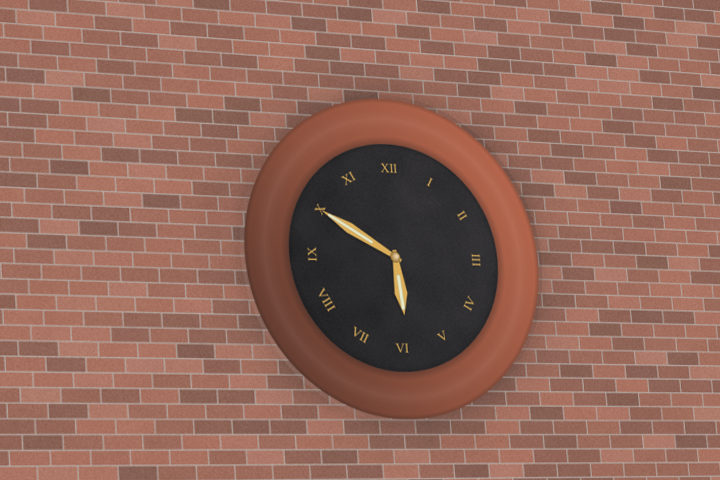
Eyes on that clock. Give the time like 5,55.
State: 5,50
